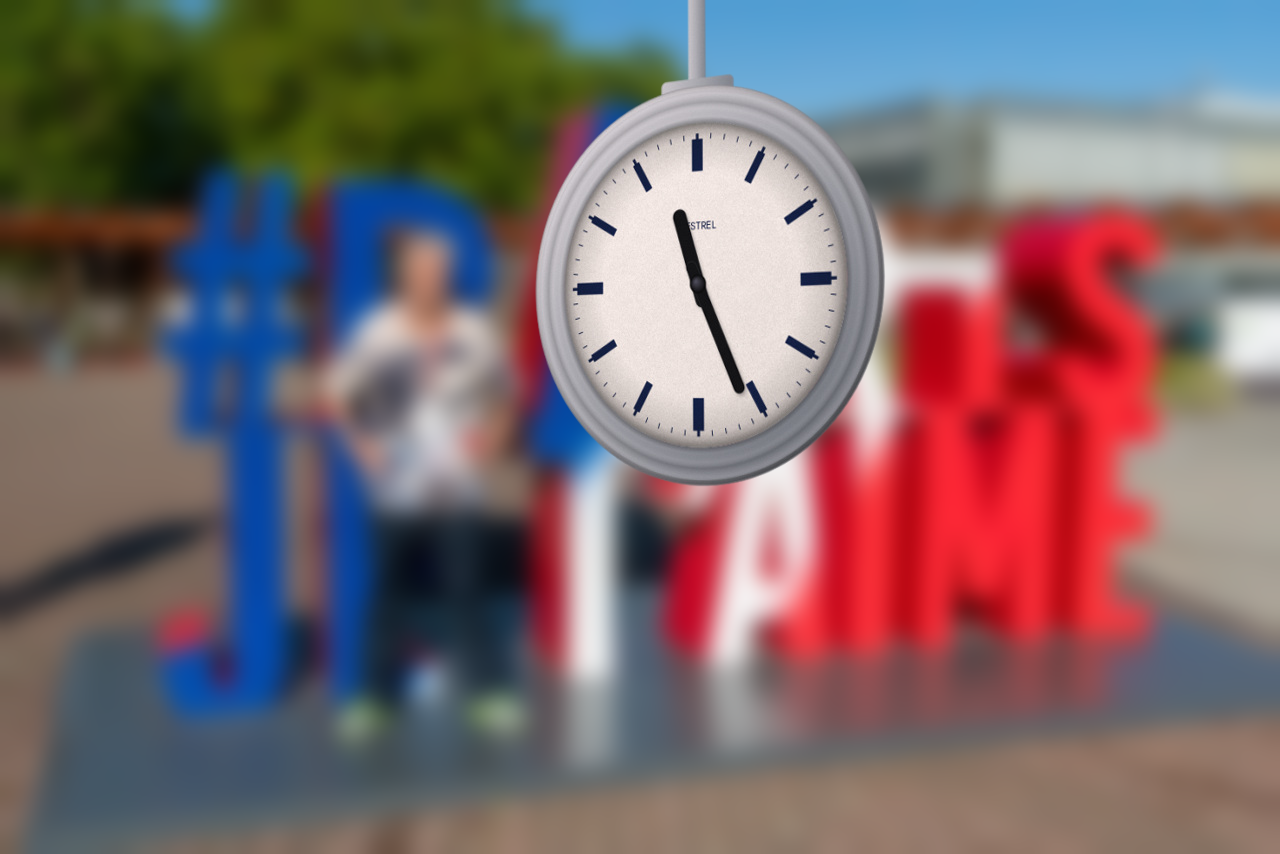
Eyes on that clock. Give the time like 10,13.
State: 11,26
